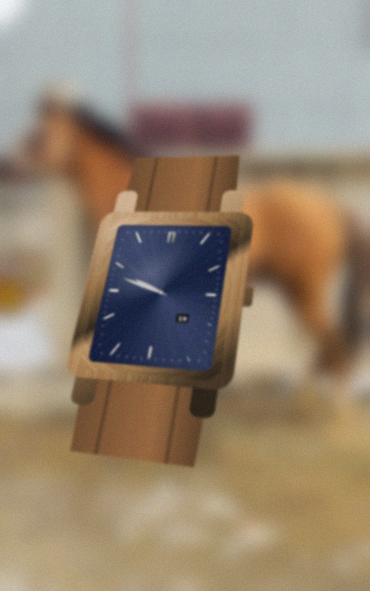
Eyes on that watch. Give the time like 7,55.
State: 9,48
